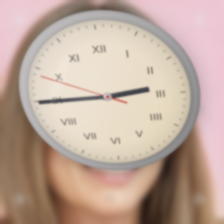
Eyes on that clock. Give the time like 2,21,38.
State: 2,44,49
